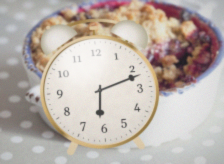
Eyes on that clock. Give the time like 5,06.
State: 6,12
